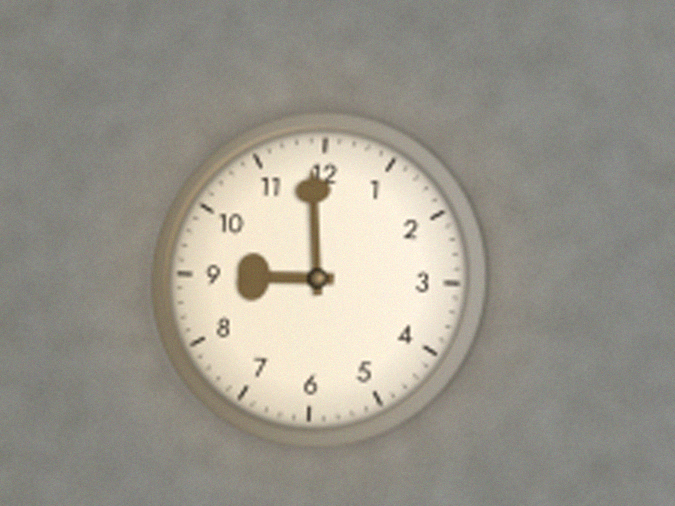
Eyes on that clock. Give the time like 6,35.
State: 8,59
